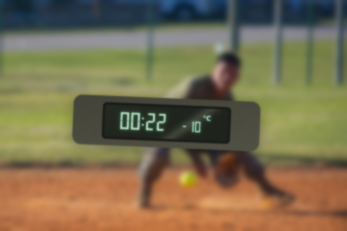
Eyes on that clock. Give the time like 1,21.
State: 0,22
